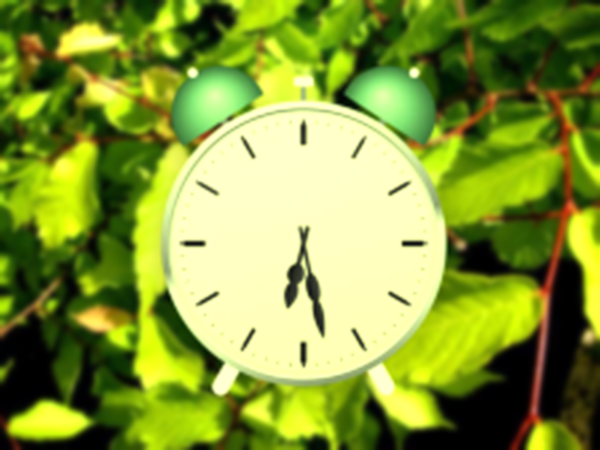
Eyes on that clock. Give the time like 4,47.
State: 6,28
